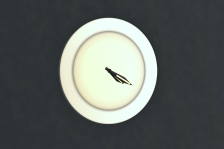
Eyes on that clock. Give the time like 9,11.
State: 4,20
